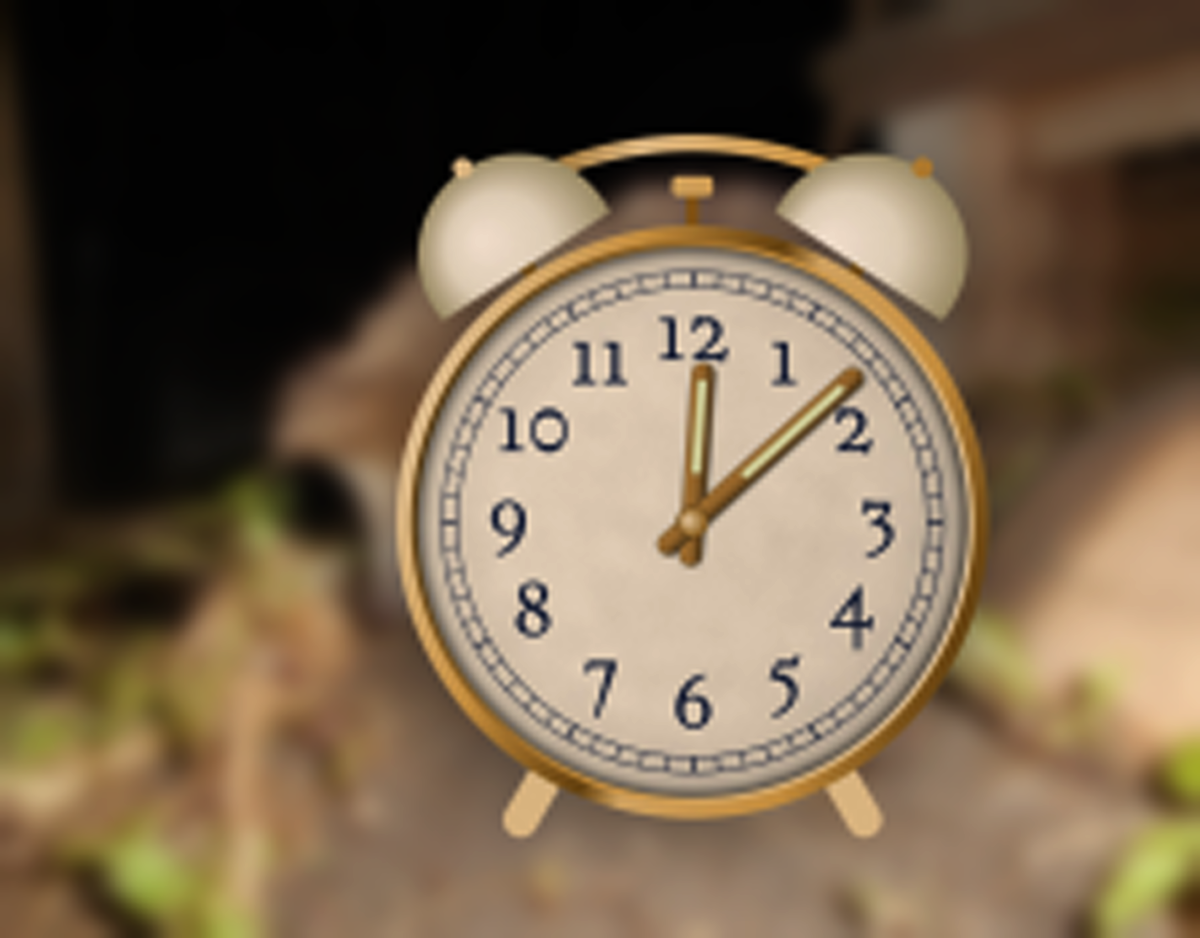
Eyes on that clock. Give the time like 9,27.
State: 12,08
